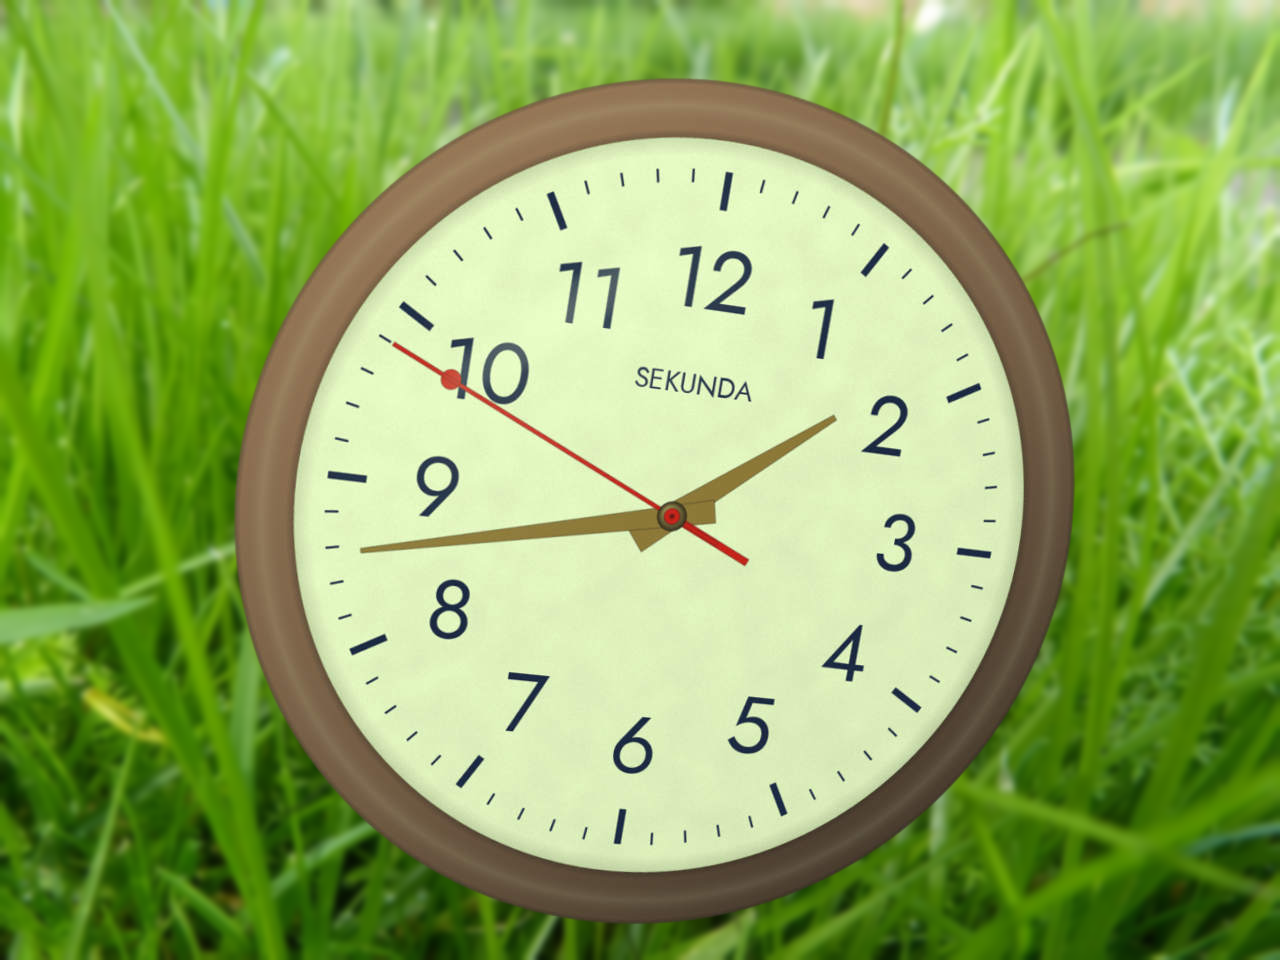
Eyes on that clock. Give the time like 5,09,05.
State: 1,42,49
